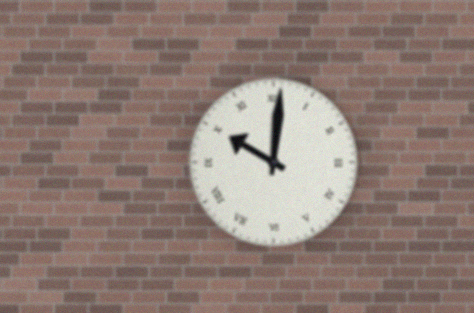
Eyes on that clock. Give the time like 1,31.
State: 10,01
